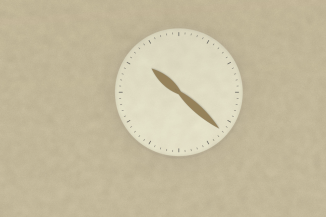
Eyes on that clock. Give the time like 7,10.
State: 10,22
